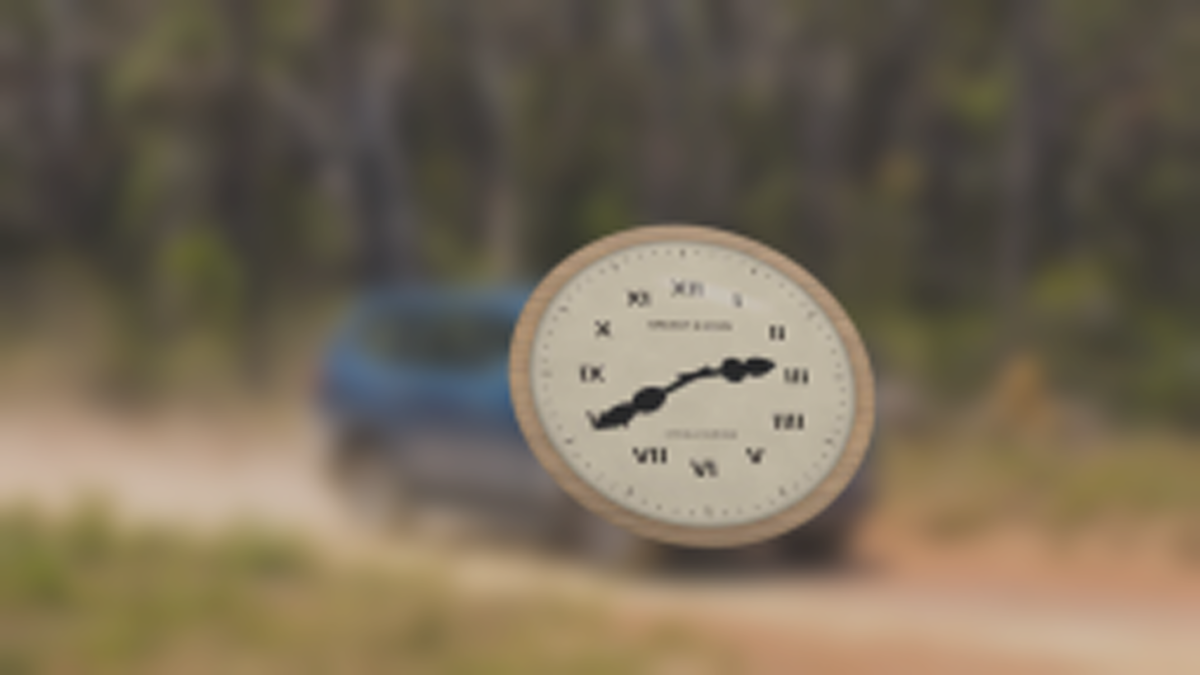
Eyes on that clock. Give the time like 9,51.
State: 2,40
